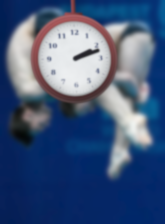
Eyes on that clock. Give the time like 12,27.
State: 2,12
